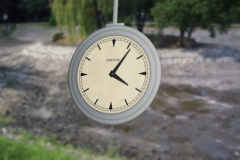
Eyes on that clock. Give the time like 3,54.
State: 4,06
